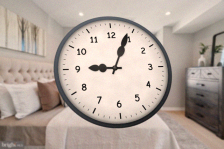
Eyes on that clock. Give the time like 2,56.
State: 9,04
